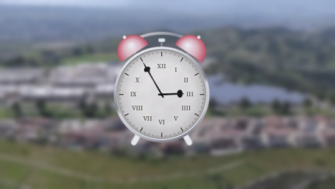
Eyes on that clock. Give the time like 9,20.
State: 2,55
